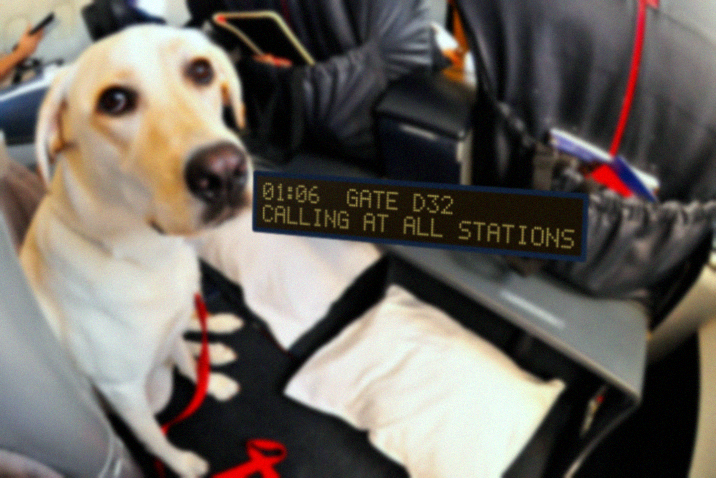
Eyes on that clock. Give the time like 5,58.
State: 1,06
